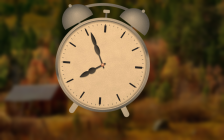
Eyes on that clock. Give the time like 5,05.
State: 7,56
